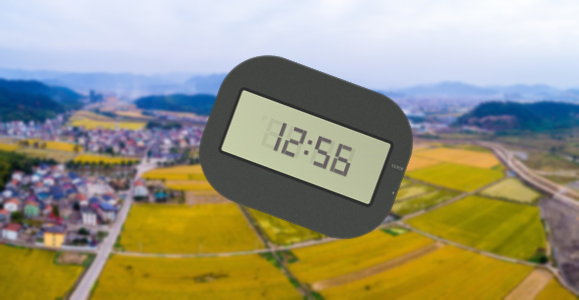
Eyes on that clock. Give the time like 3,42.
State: 12,56
